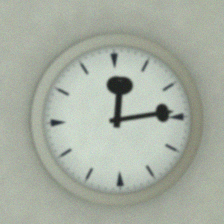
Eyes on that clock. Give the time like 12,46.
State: 12,14
